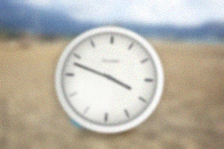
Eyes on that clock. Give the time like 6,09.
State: 3,48
